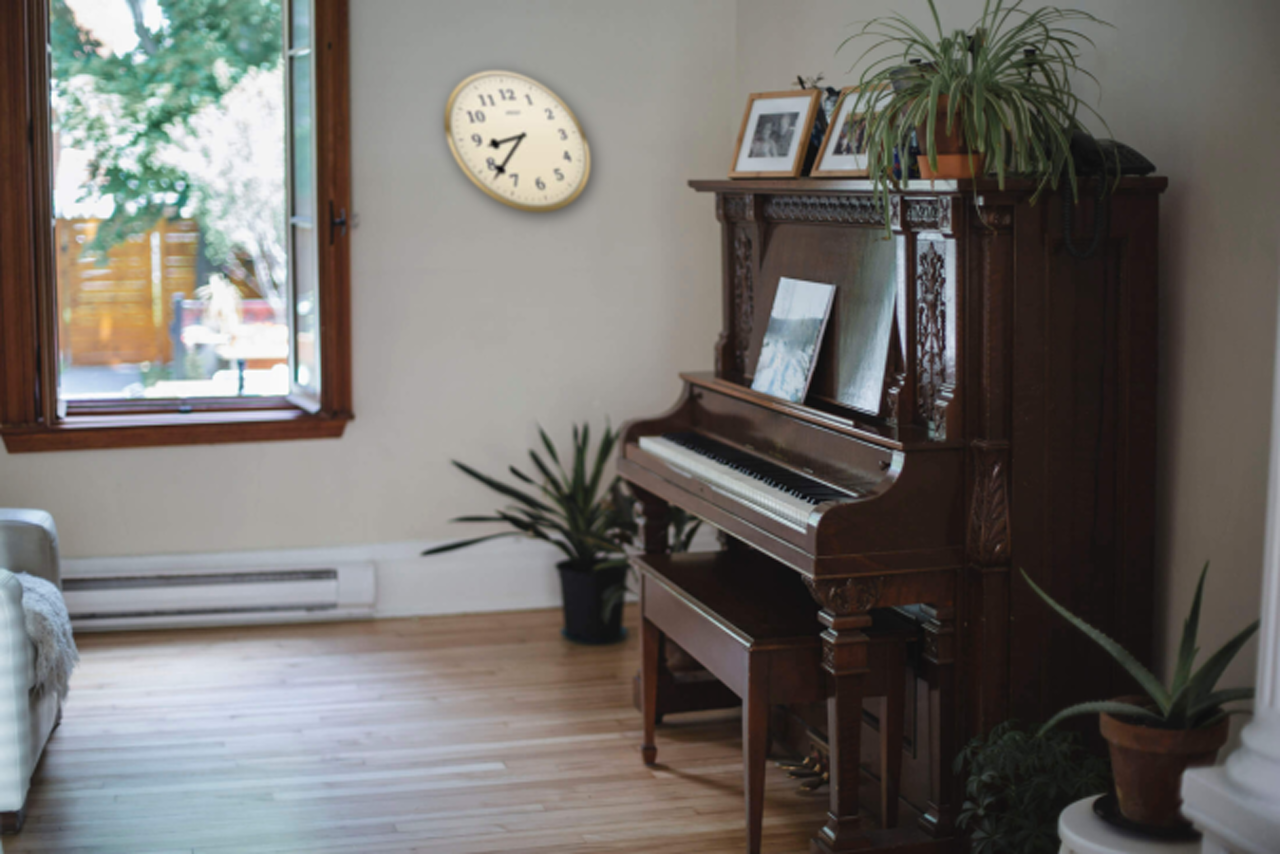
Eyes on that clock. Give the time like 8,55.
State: 8,38
